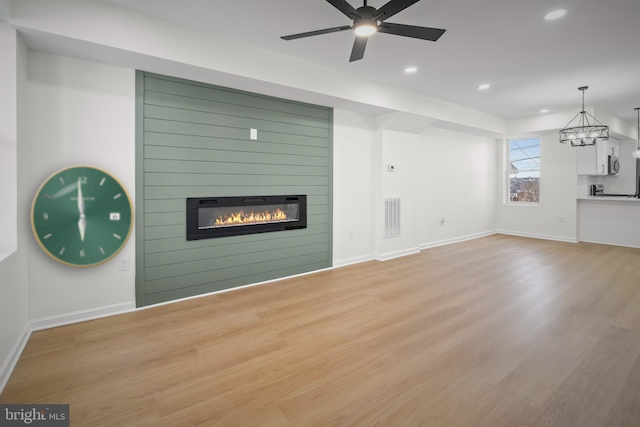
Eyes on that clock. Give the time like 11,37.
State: 5,59
